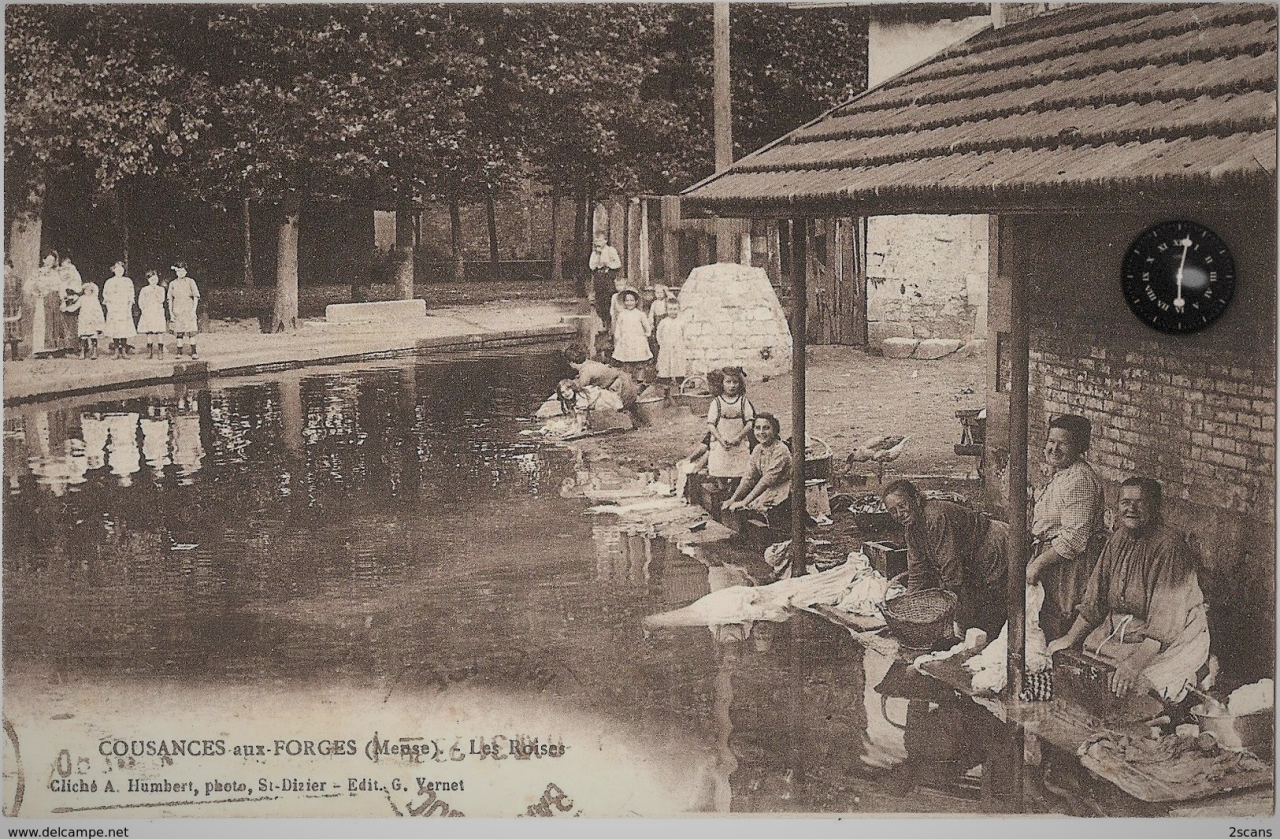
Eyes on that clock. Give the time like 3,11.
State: 6,02
